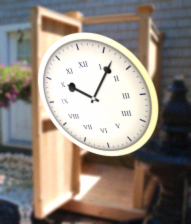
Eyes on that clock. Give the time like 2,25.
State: 10,07
